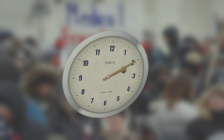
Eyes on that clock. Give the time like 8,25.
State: 2,10
